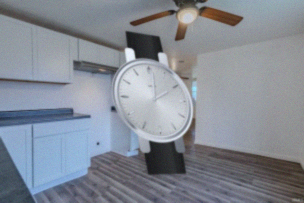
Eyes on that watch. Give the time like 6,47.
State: 2,01
